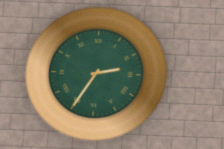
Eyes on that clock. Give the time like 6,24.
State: 2,35
